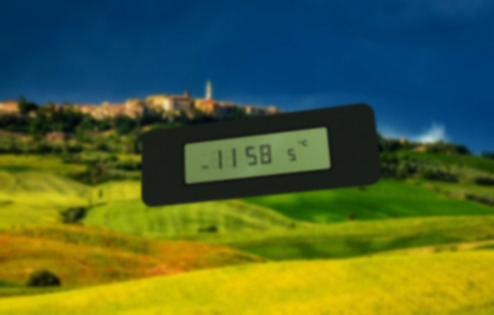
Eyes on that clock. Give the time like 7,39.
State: 11,58
